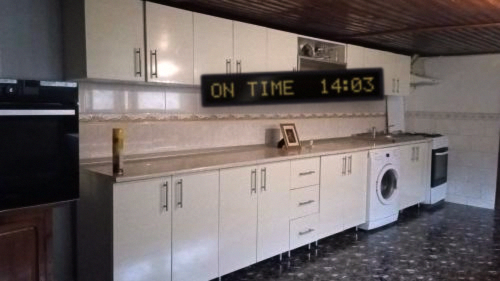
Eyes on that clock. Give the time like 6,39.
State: 14,03
